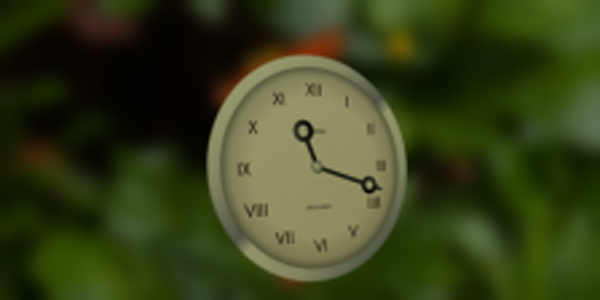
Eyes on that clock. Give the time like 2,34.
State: 11,18
